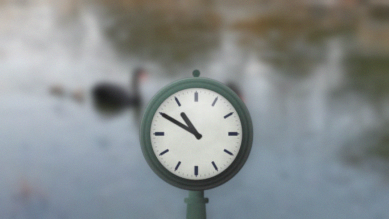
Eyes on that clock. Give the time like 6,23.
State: 10,50
